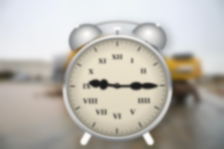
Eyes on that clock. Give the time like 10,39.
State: 9,15
